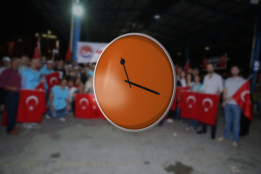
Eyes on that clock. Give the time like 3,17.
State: 11,18
